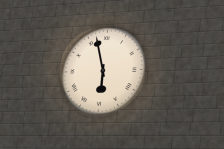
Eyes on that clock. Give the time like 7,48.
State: 5,57
